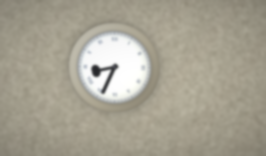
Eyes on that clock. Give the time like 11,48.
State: 8,34
